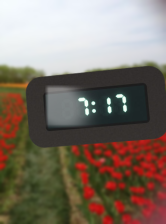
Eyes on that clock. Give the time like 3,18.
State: 7,17
